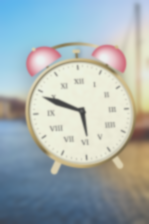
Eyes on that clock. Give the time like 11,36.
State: 5,49
